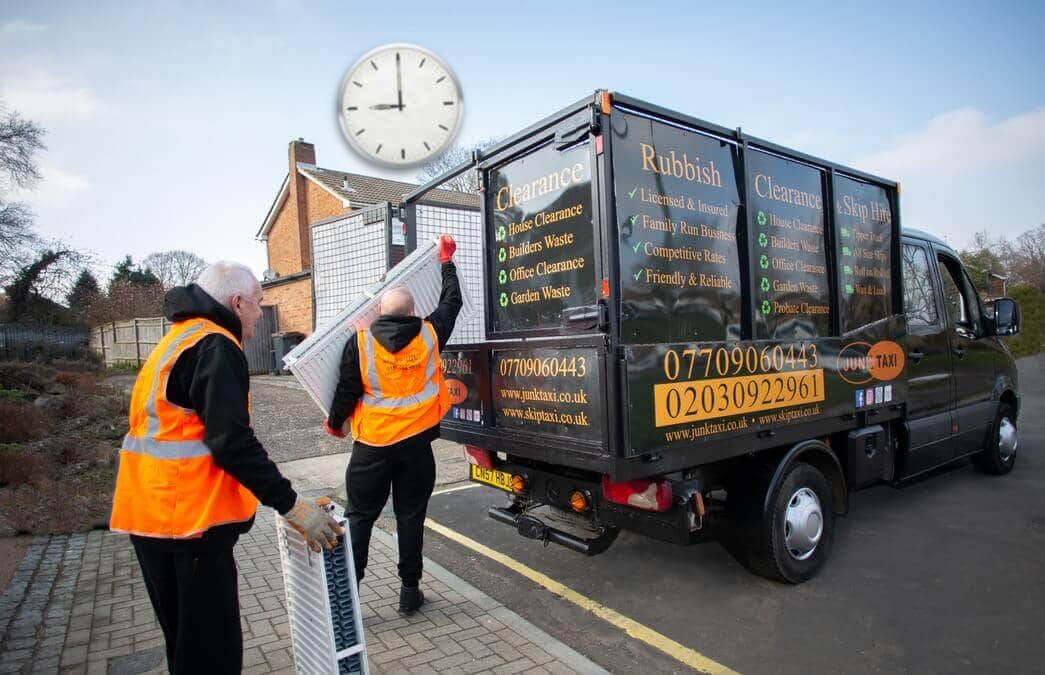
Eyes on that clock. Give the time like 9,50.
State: 9,00
